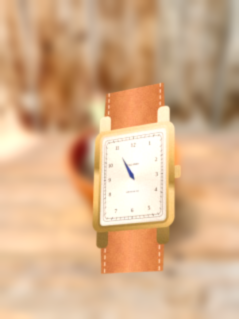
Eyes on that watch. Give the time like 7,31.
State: 10,55
